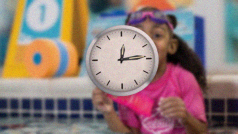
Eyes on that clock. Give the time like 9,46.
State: 12,14
